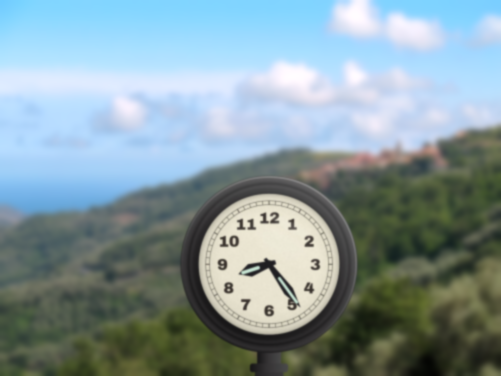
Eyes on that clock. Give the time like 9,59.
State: 8,24
